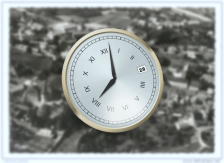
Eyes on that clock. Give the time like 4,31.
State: 8,02
